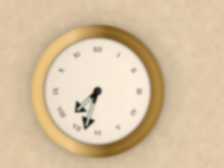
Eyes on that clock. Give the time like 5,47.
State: 7,33
